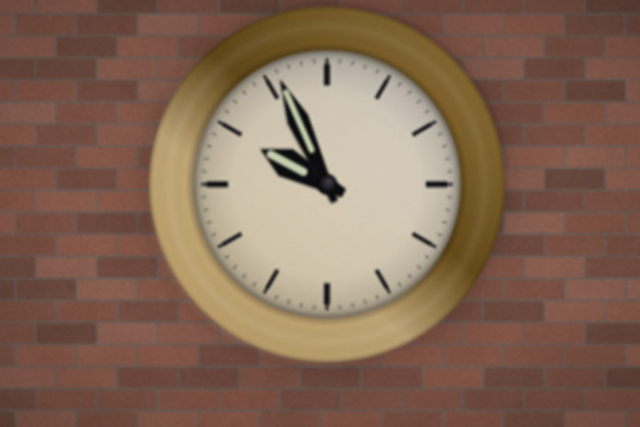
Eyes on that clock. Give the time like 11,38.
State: 9,56
